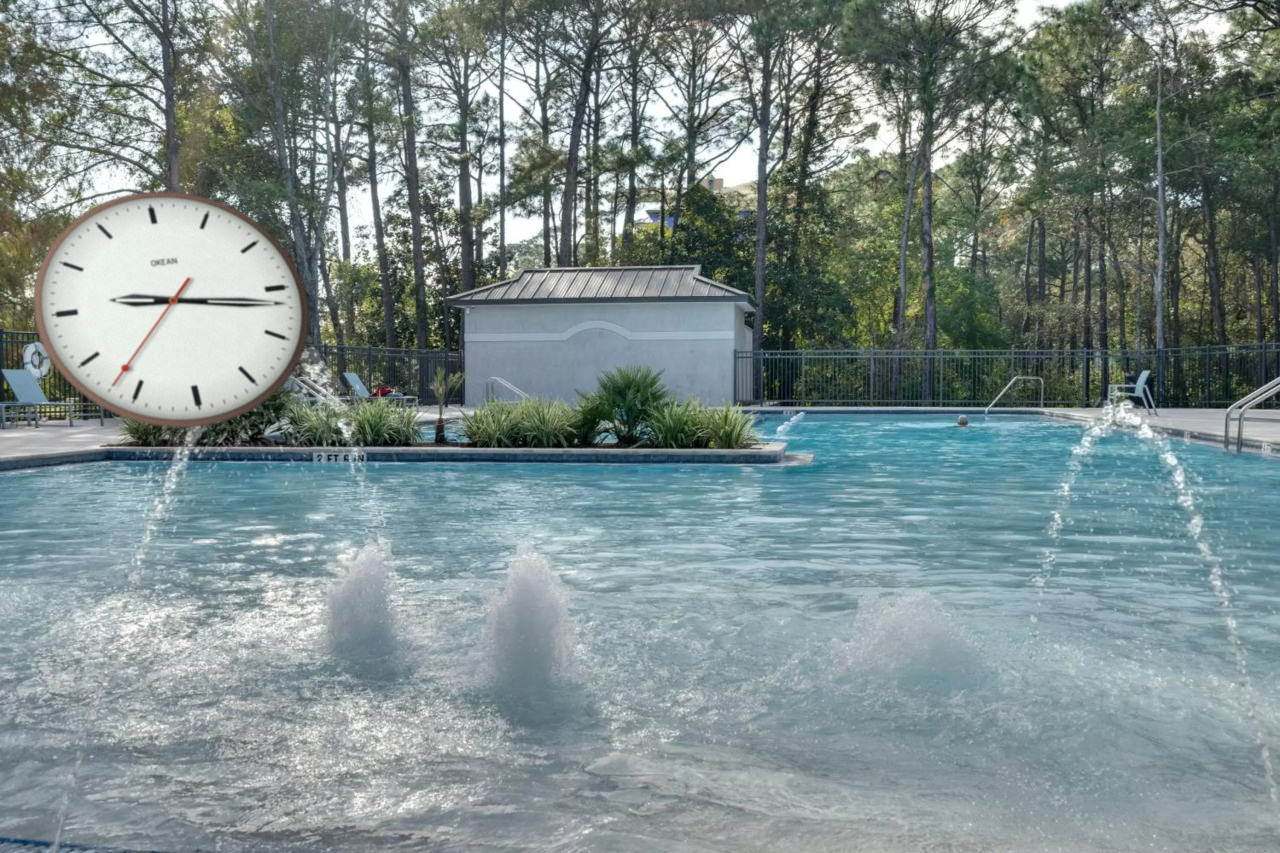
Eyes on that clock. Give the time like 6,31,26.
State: 9,16,37
